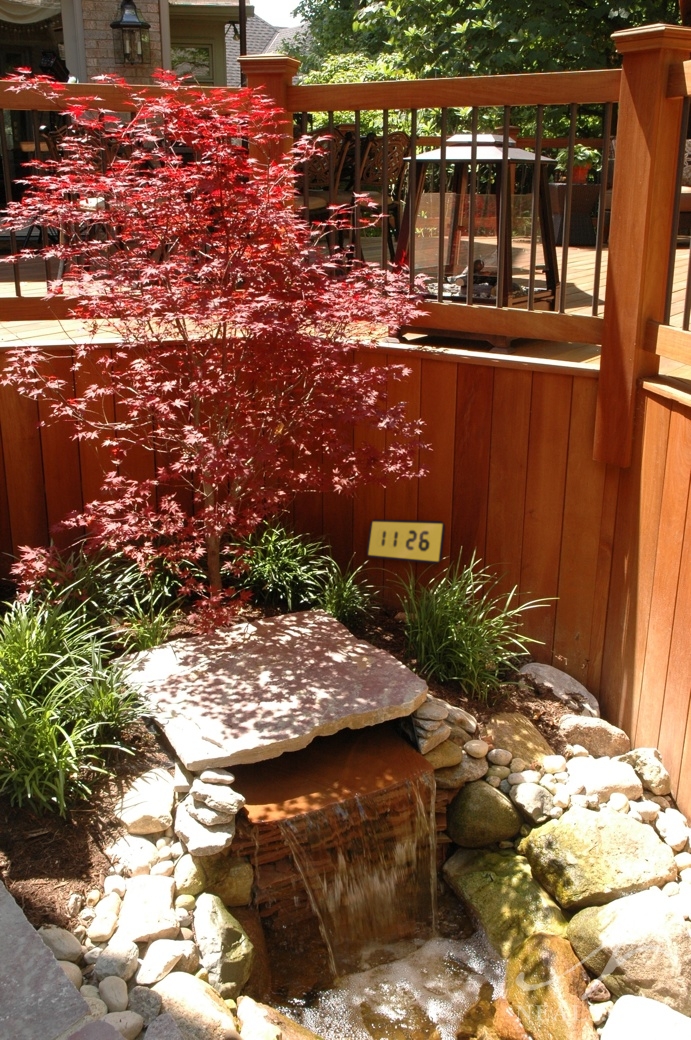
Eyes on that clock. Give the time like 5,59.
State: 11,26
